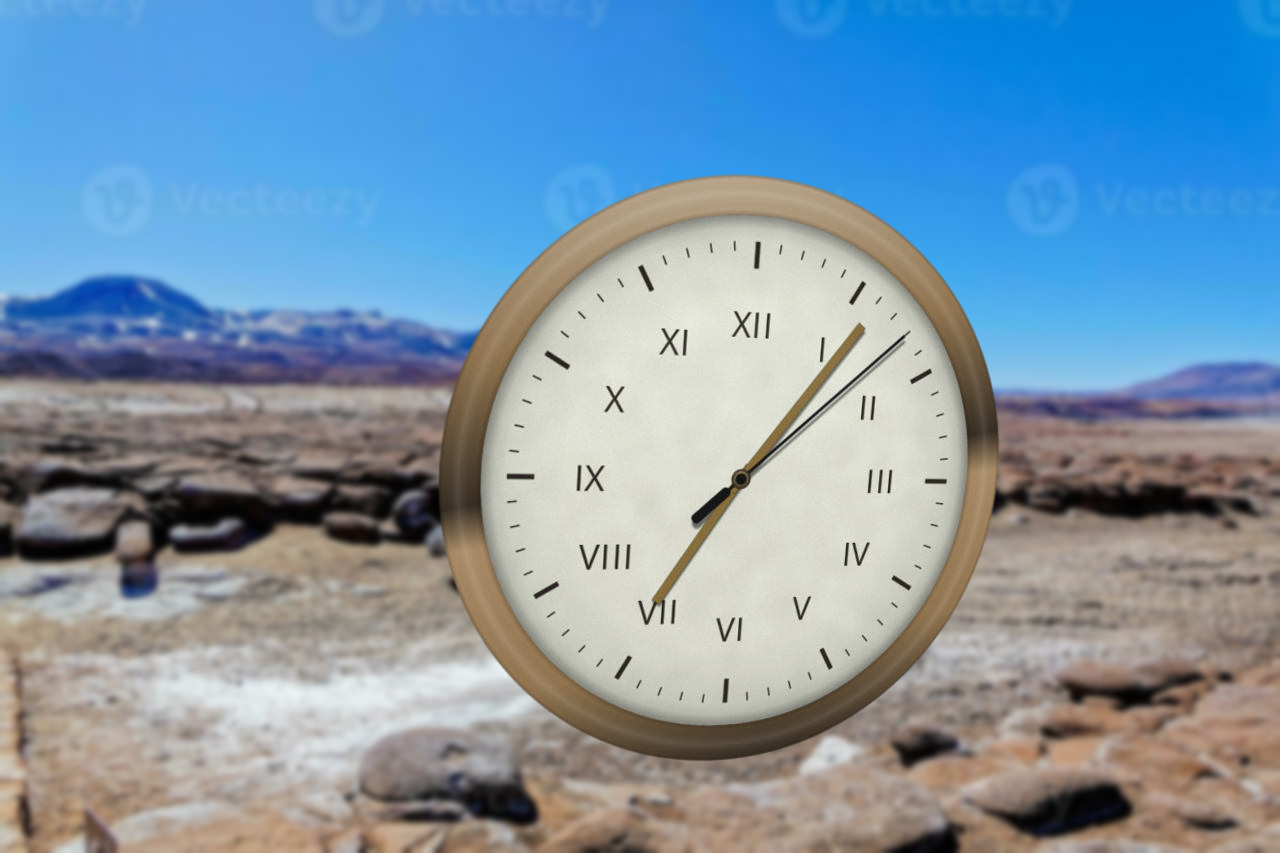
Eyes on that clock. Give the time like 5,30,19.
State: 7,06,08
